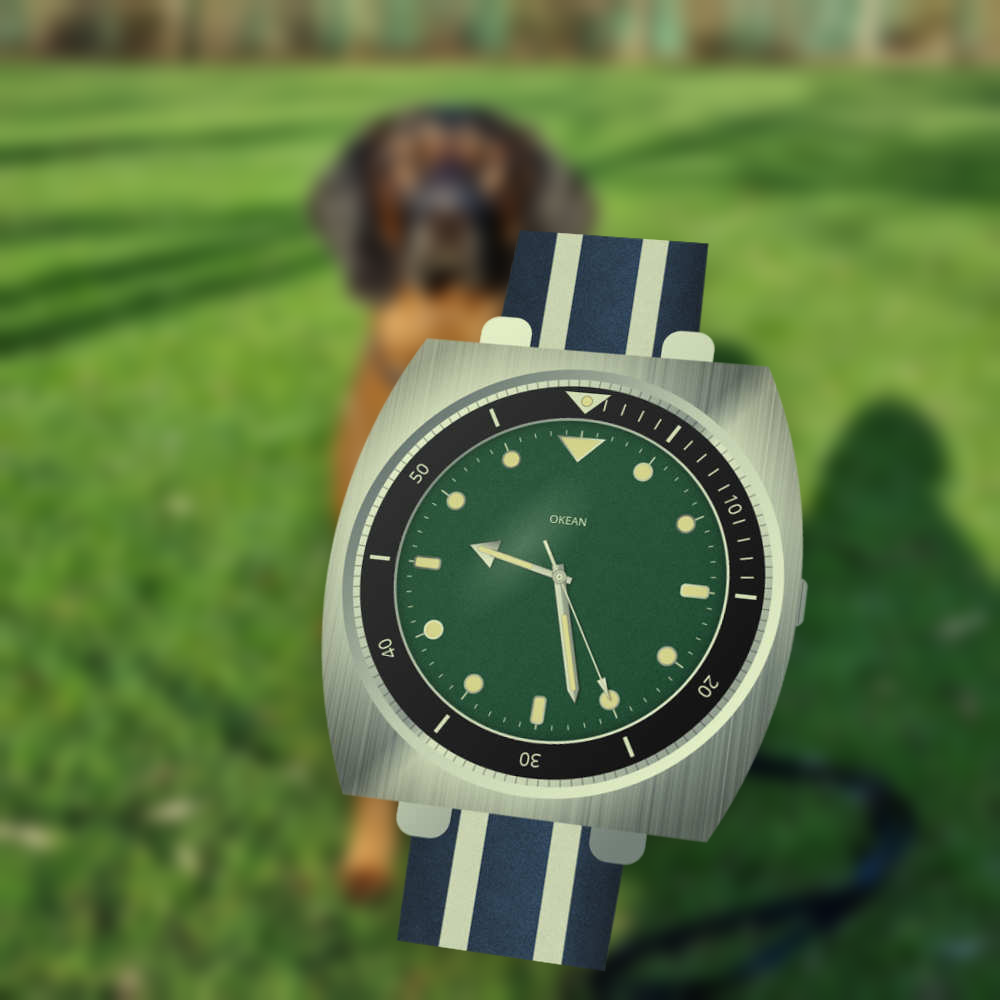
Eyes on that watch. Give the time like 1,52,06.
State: 9,27,25
